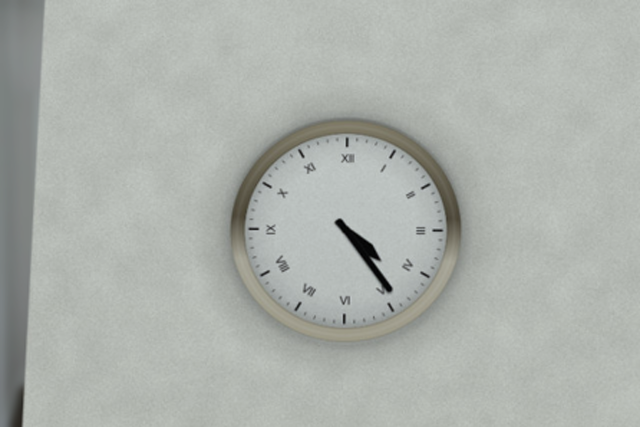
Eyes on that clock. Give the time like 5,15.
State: 4,24
